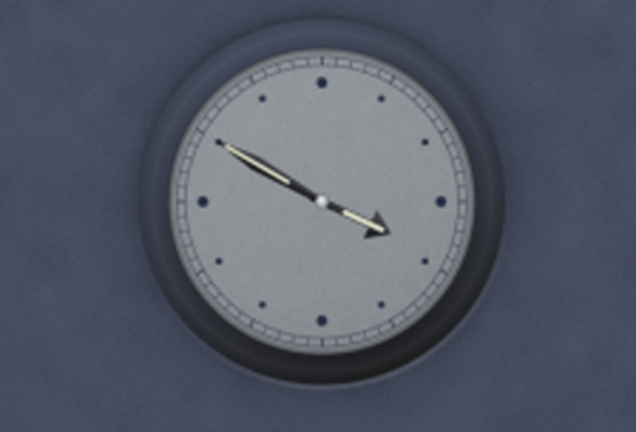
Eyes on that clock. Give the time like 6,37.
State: 3,50
